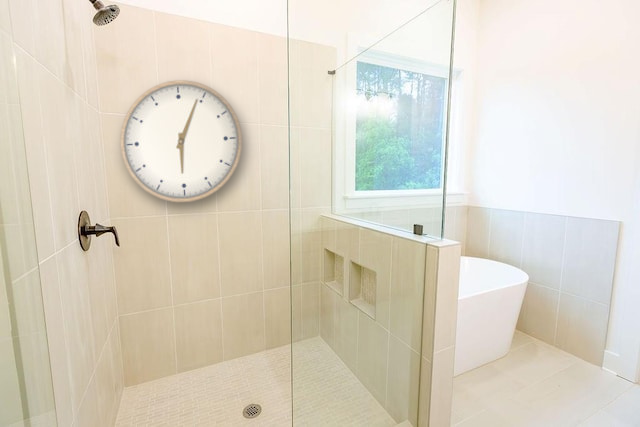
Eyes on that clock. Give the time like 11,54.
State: 6,04
